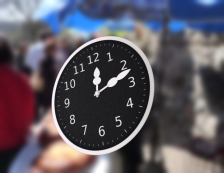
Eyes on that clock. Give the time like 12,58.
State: 12,12
